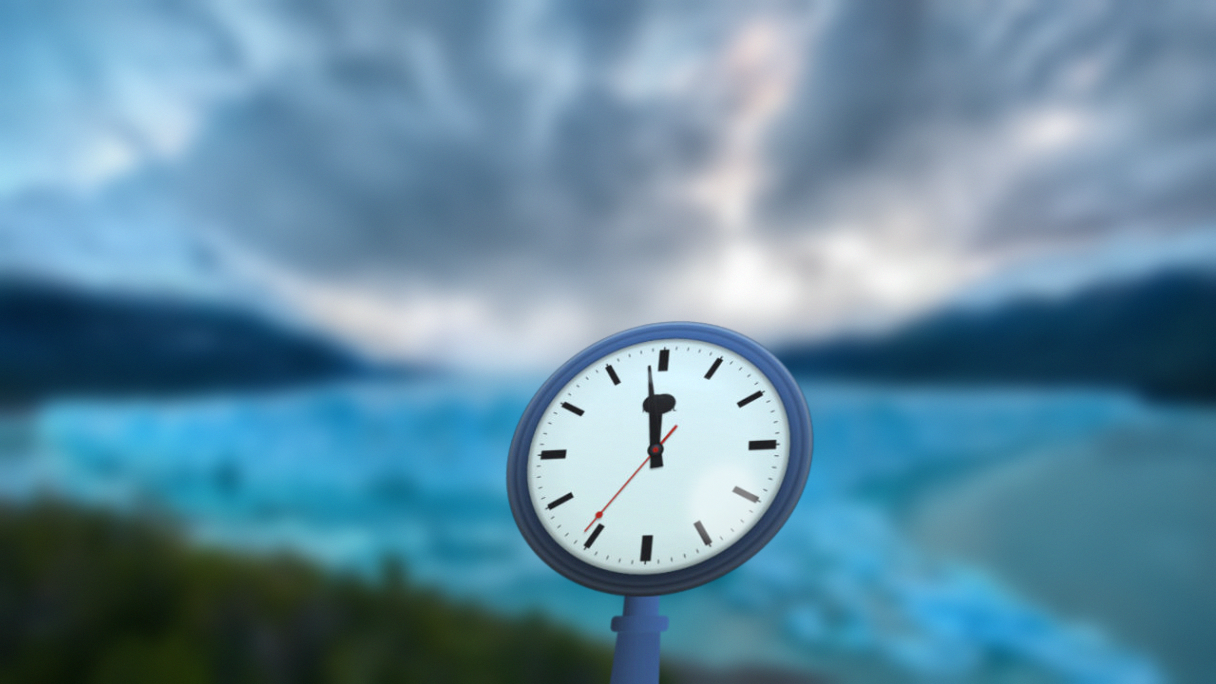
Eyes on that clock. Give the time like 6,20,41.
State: 11,58,36
